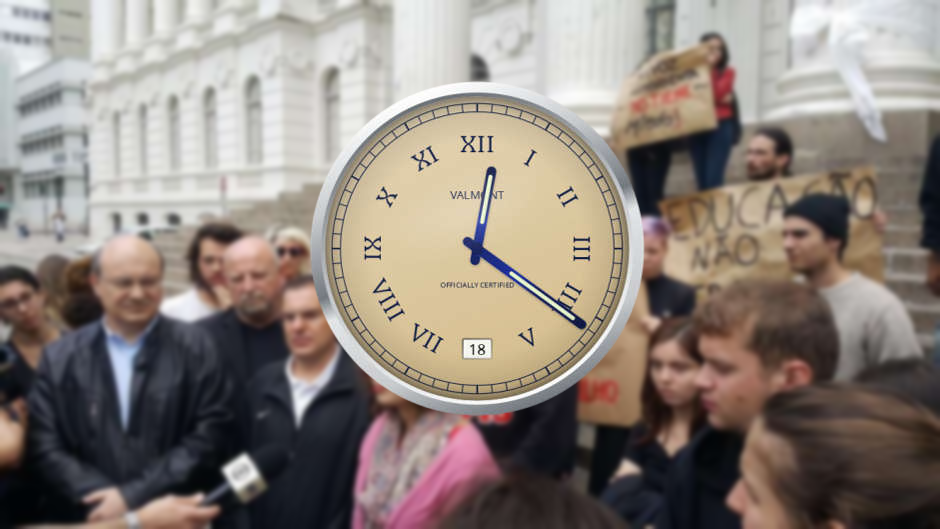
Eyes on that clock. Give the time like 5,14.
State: 12,21
